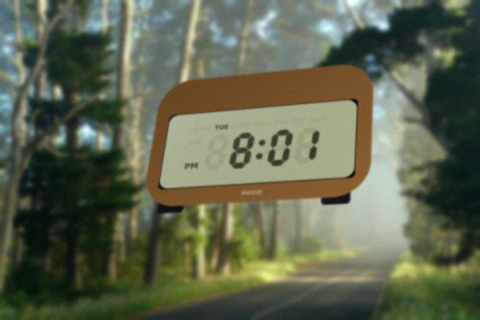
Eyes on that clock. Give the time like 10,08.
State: 8,01
